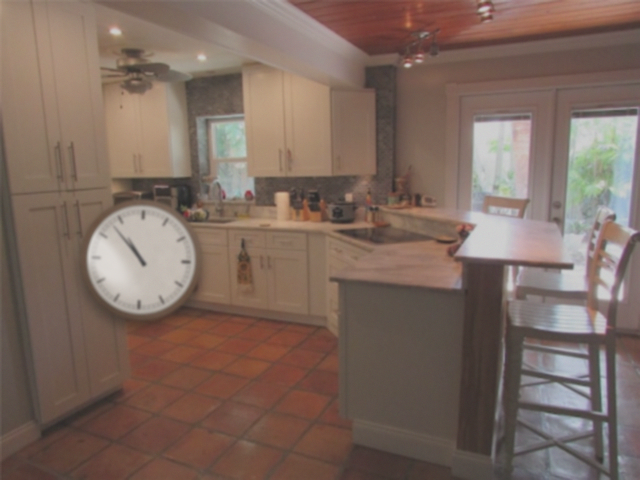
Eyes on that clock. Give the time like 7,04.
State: 10,53
